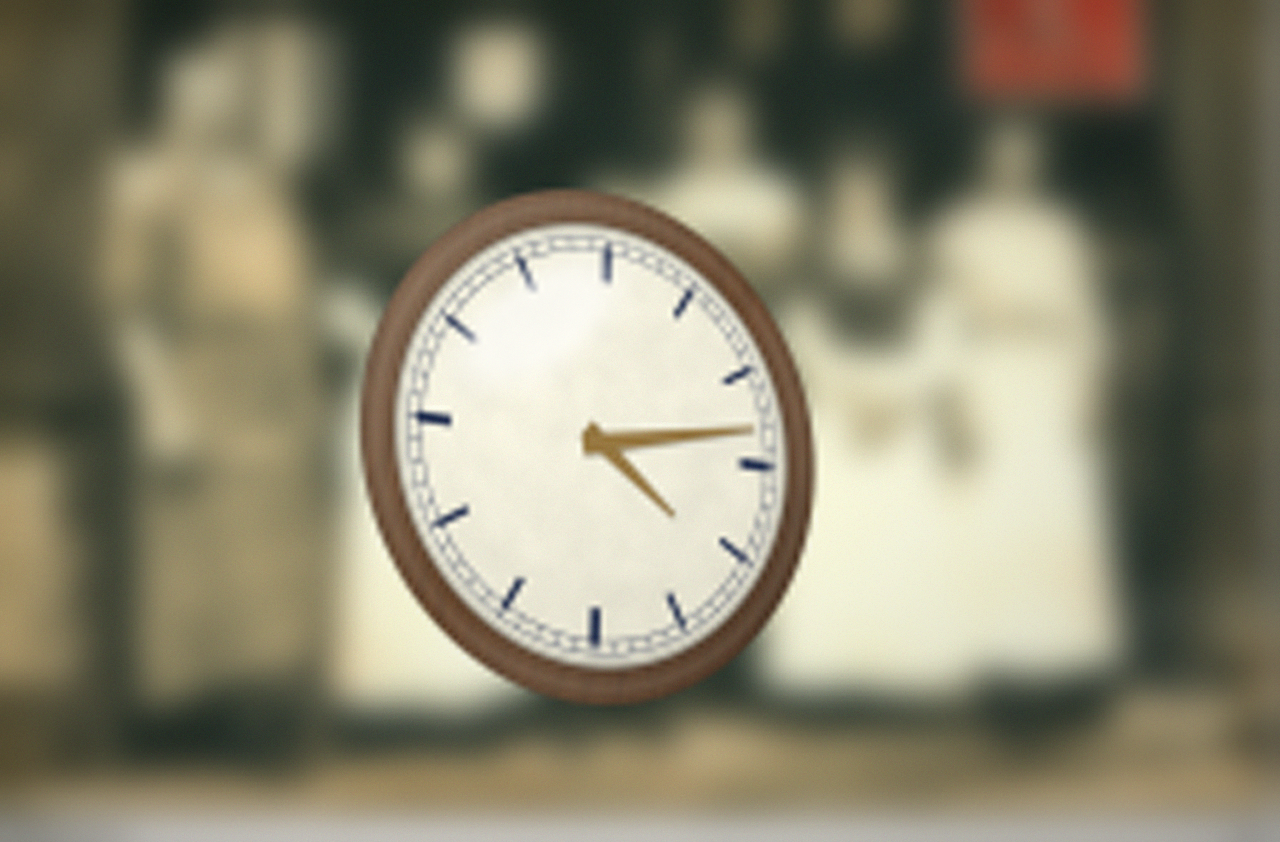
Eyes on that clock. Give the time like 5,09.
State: 4,13
